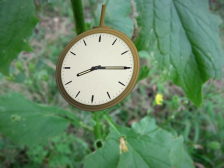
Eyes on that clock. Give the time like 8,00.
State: 8,15
